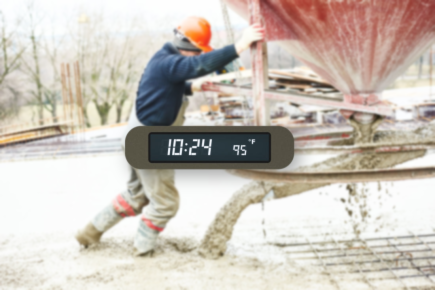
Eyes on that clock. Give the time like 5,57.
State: 10,24
